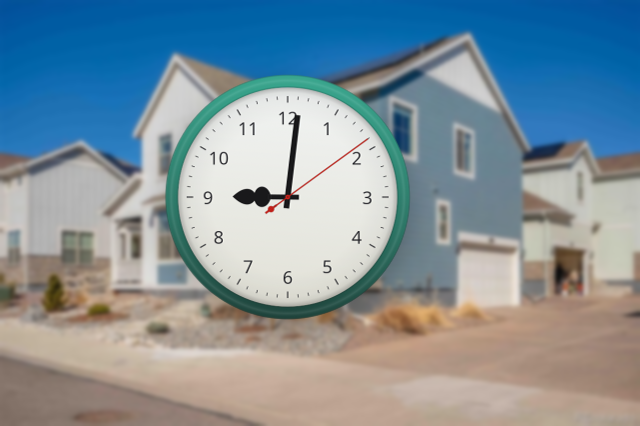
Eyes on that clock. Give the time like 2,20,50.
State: 9,01,09
